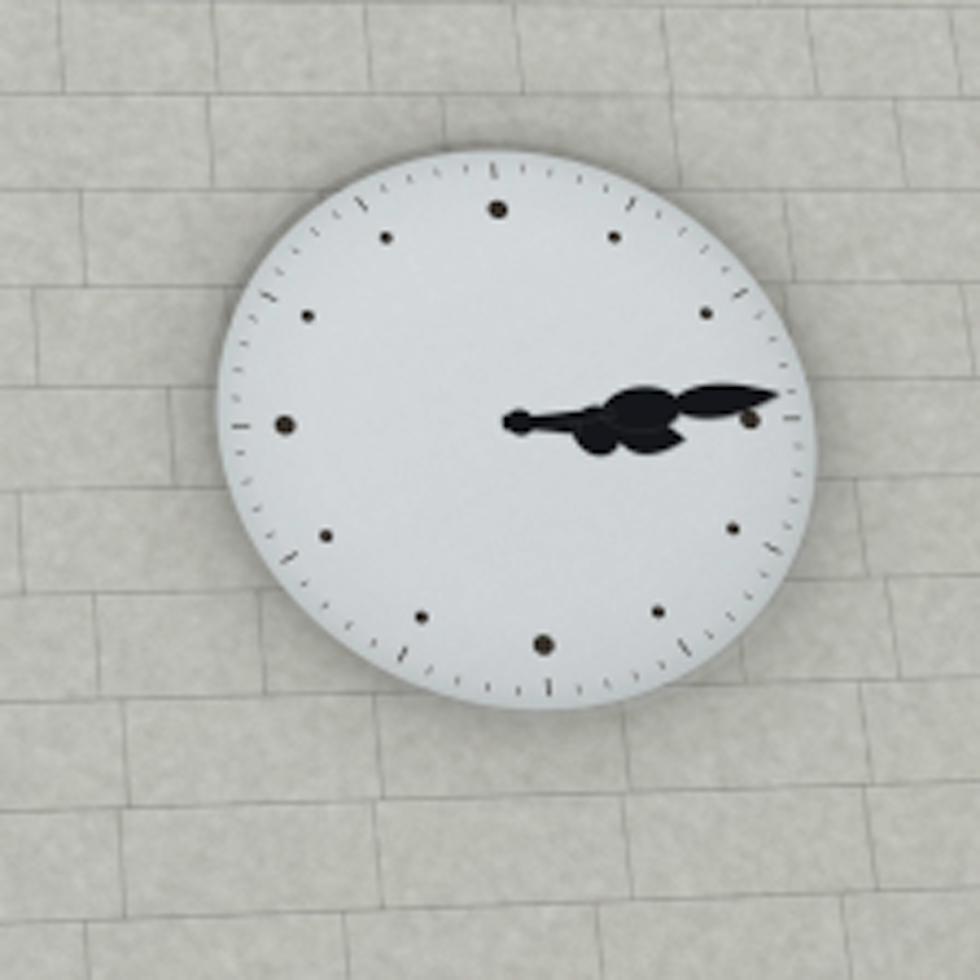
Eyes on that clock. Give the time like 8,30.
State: 3,14
